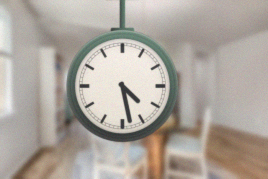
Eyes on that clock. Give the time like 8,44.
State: 4,28
